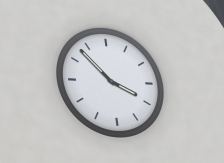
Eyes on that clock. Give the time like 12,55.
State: 3,53
